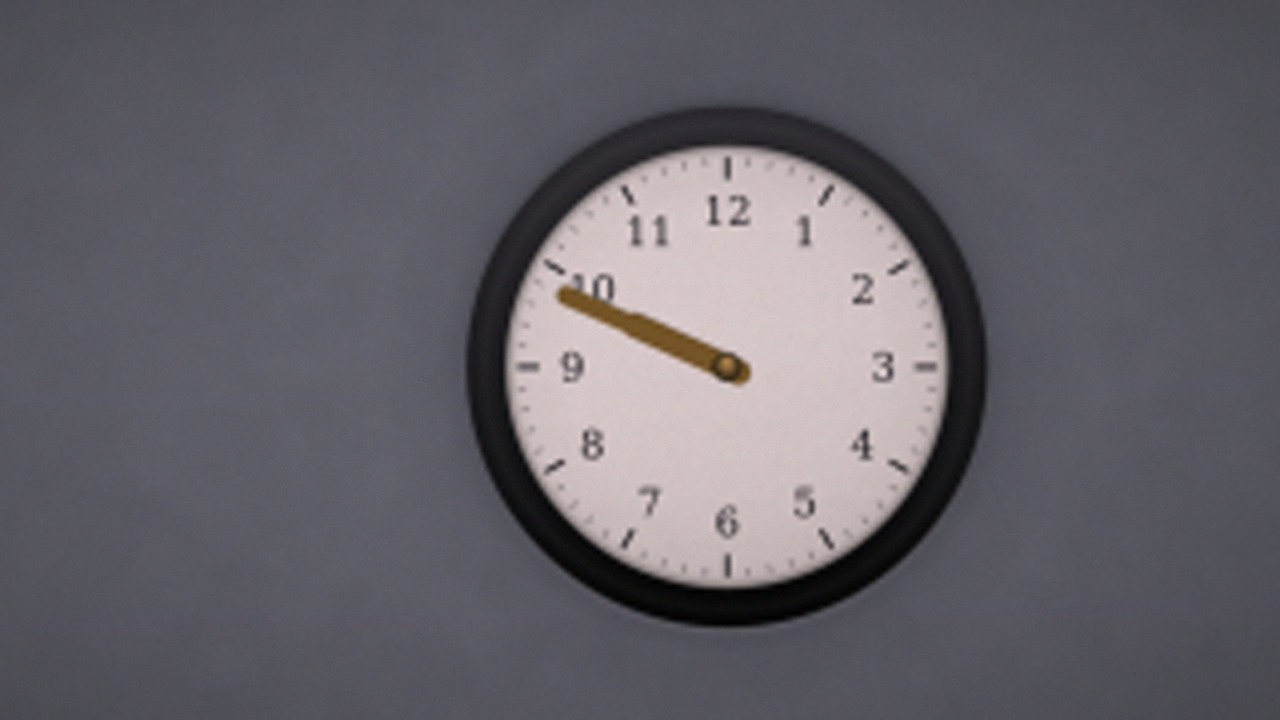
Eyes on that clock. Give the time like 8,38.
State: 9,49
